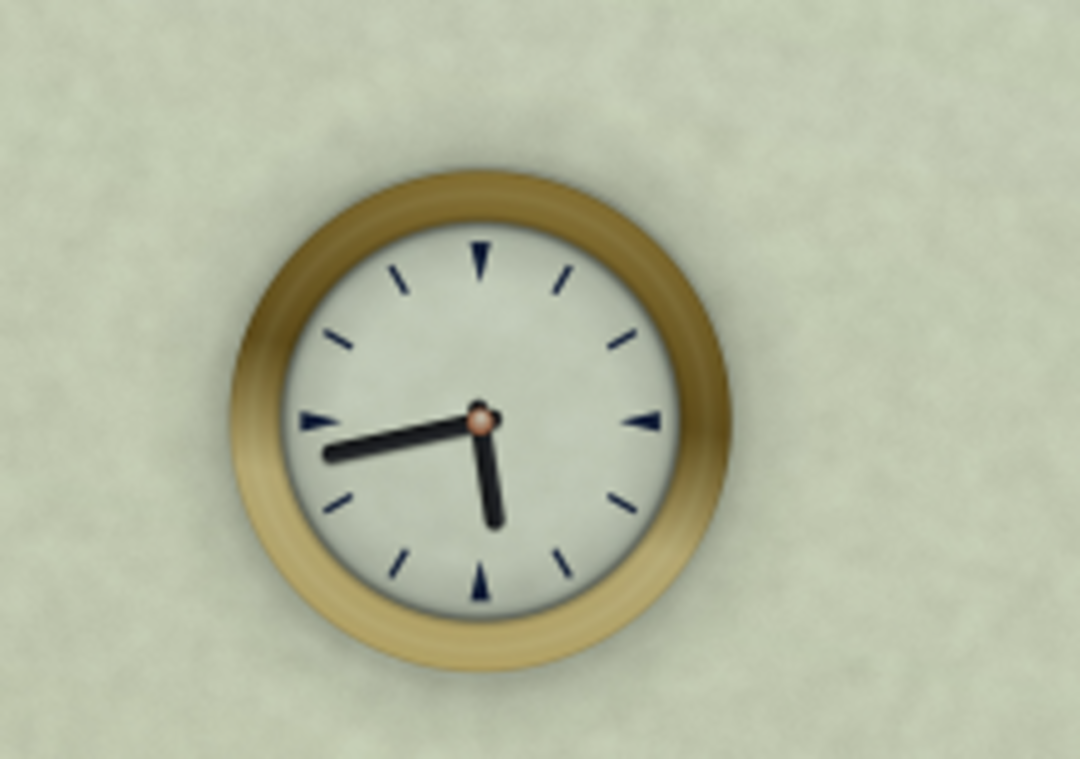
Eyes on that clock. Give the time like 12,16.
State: 5,43
